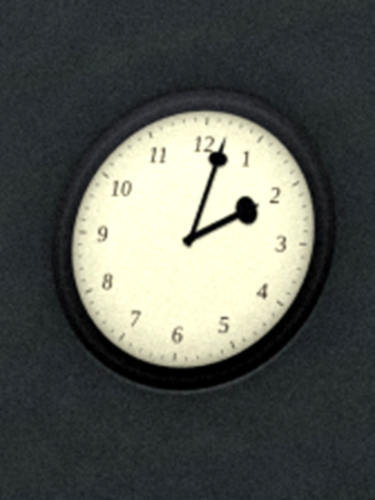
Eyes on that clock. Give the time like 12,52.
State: 2,02
